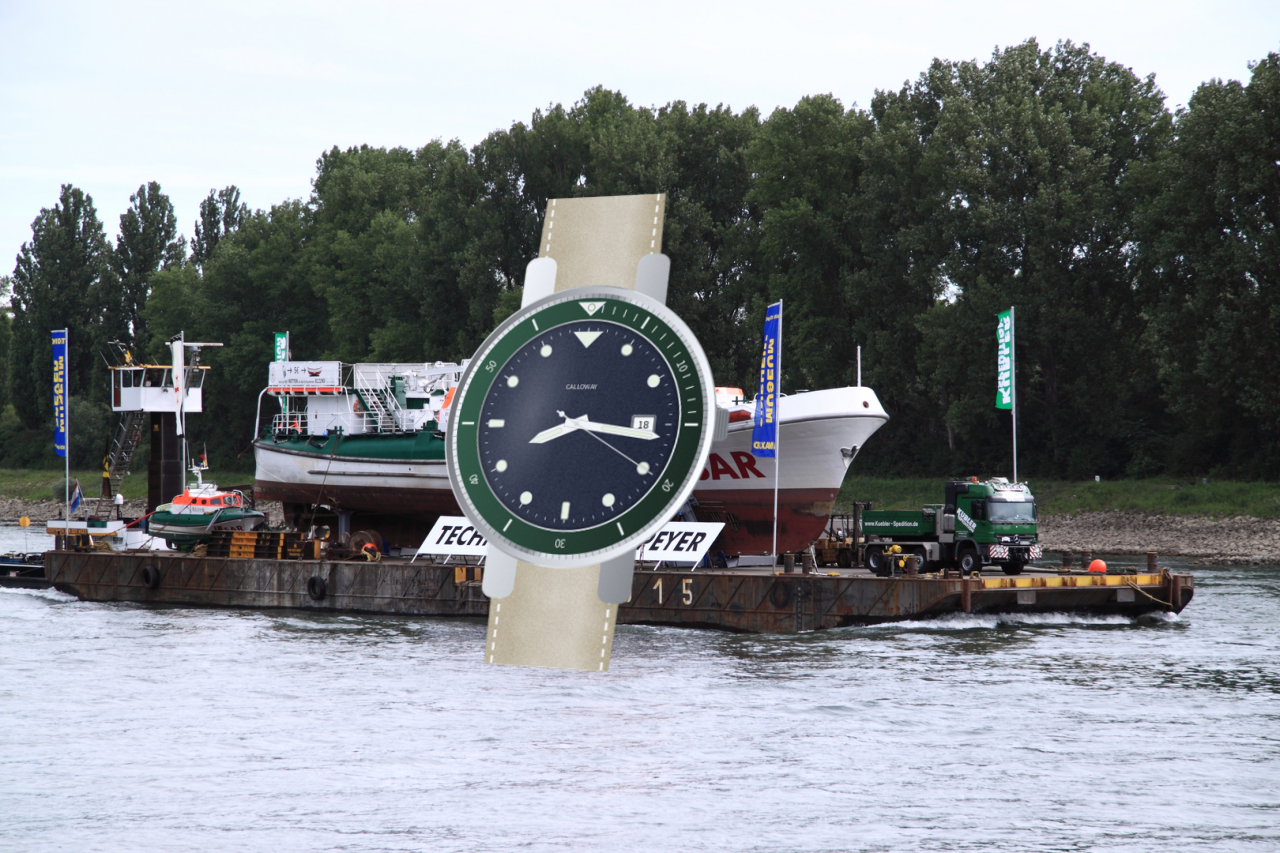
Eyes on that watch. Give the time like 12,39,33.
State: 8,16,20
